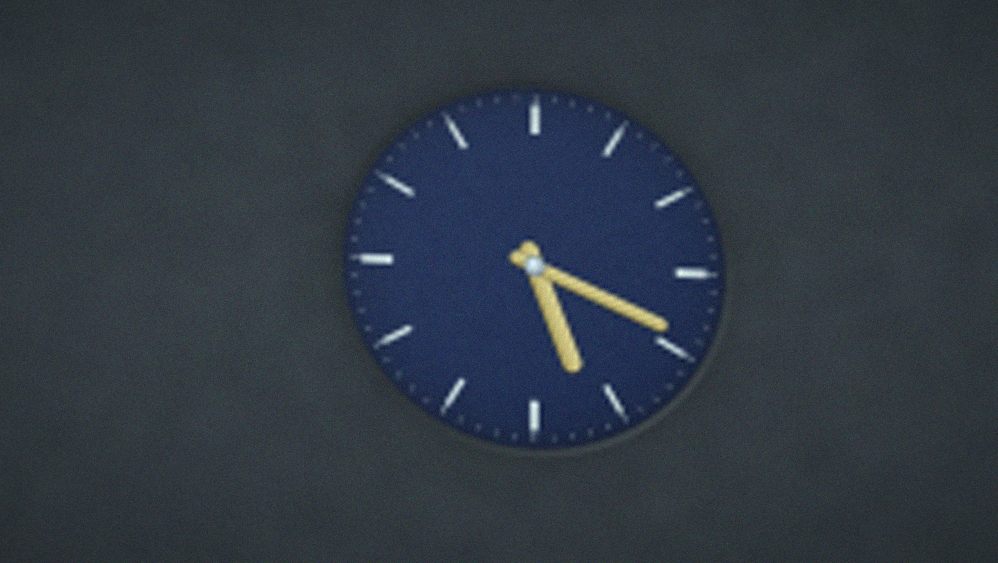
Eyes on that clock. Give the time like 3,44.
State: 5,19
